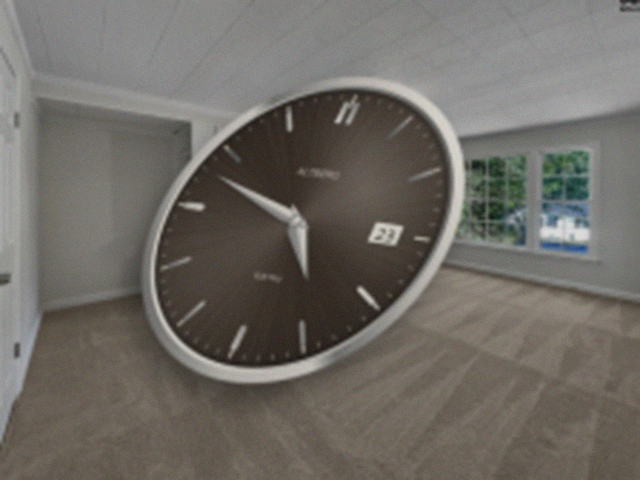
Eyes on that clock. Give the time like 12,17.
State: 4,48
